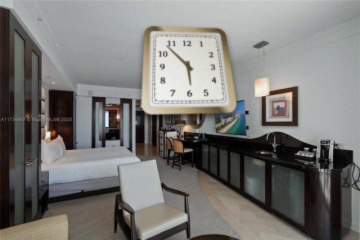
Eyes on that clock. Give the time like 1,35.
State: 5,53
